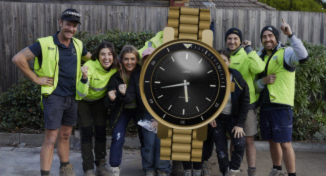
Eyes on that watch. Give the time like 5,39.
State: 5,43
